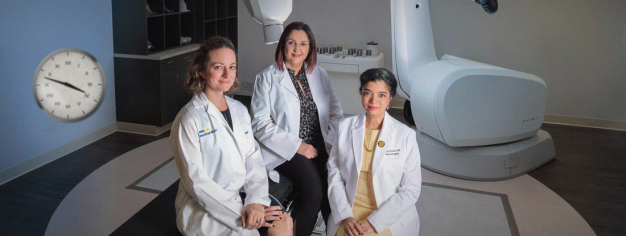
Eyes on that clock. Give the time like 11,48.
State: 3,48
